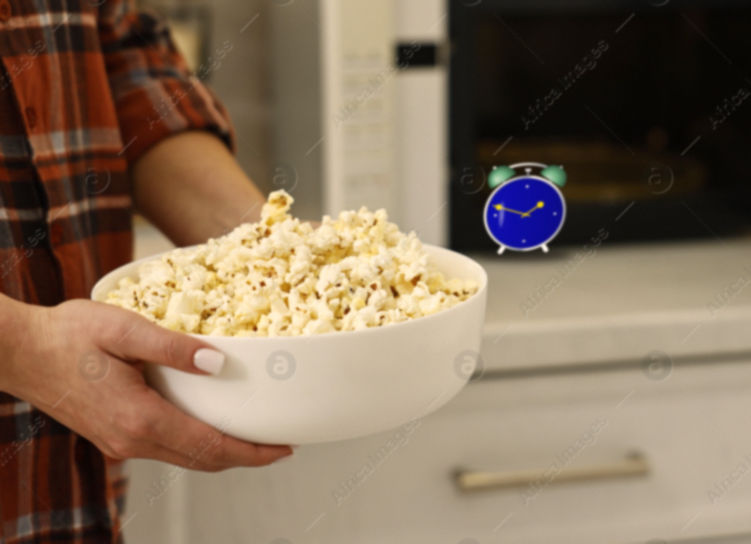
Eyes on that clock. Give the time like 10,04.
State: 1,48
